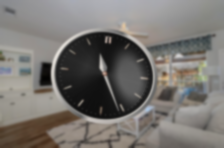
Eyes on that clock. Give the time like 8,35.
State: 11,26
